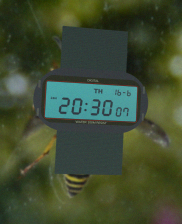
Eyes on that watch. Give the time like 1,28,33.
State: 20,30,07
